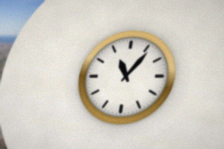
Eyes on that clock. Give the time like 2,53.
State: 11,06
